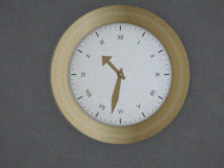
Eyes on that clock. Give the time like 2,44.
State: 10,32
